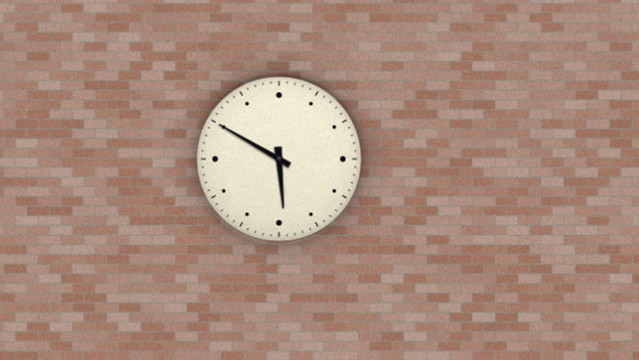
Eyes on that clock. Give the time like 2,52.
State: 5,50
